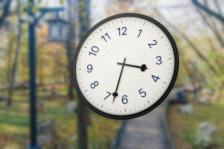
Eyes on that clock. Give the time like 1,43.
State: 3,33
